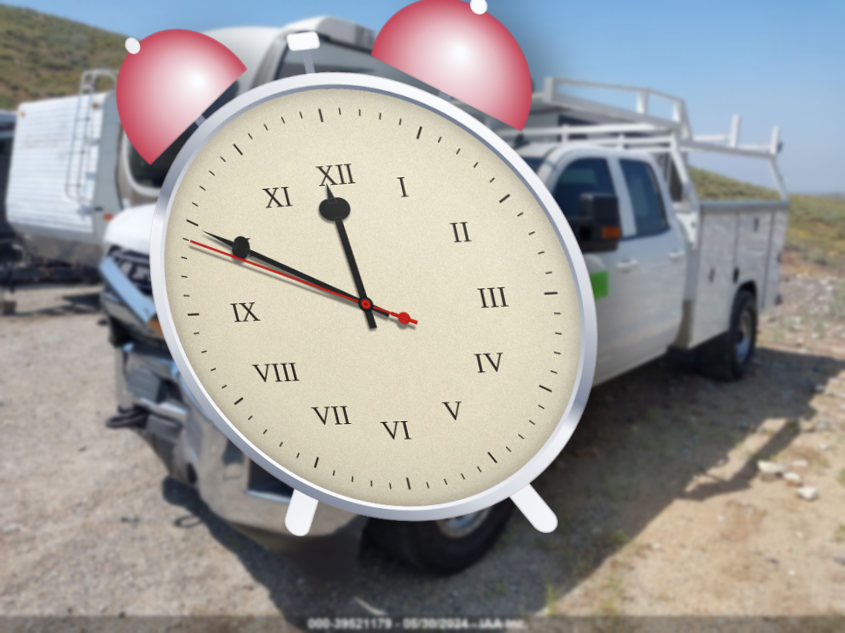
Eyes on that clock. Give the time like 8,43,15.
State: 11,49,49
